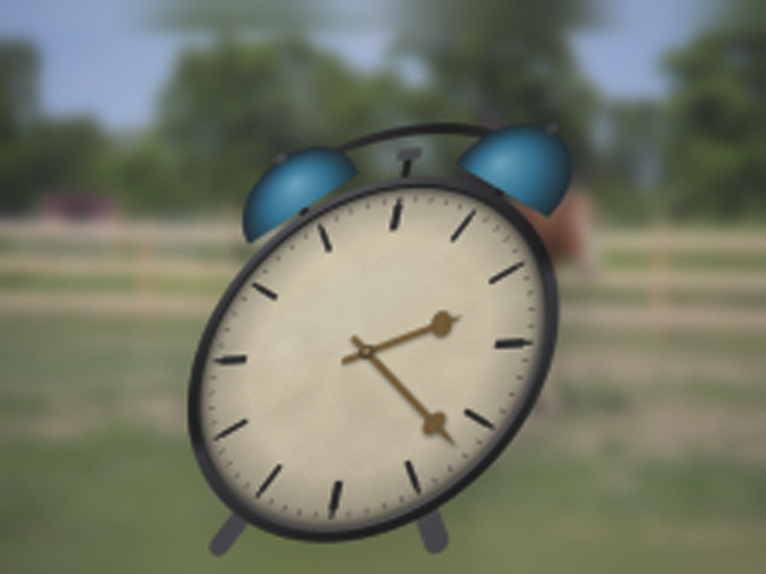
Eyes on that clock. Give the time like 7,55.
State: 2,22
